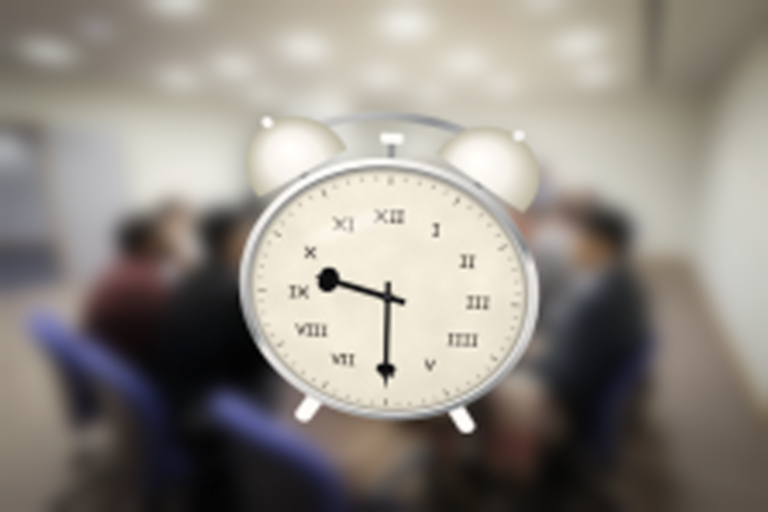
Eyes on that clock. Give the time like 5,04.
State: 9,30
